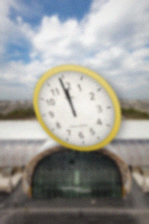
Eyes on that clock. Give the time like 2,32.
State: 11,59
